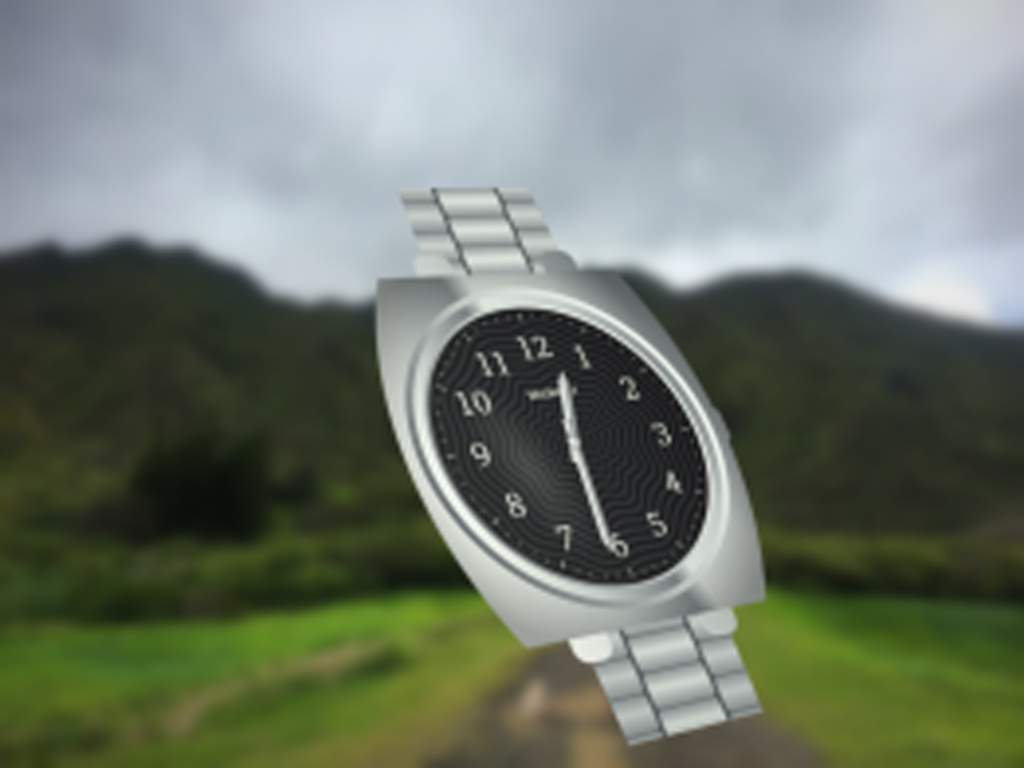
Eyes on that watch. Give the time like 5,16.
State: 12,31
